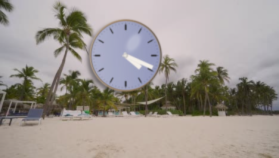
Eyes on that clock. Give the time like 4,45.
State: 4,19
